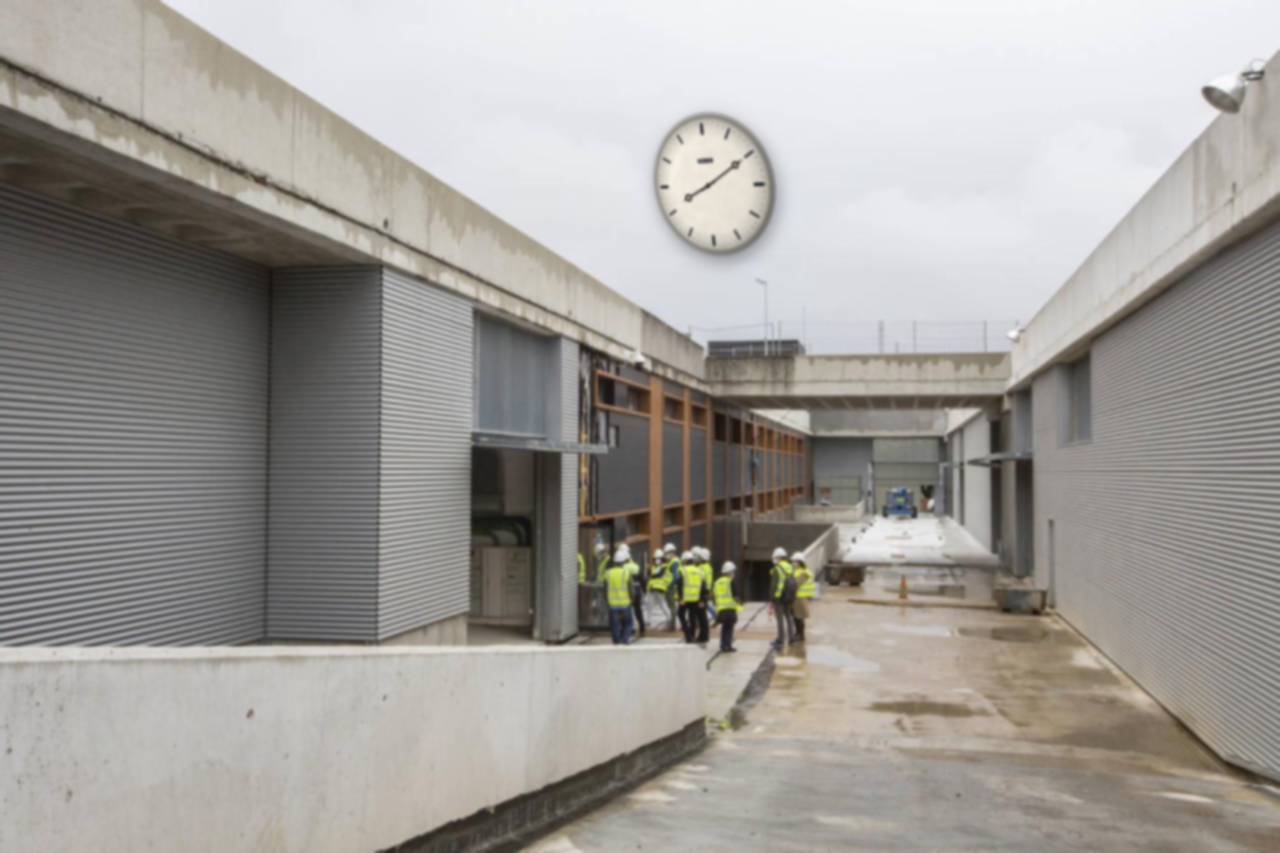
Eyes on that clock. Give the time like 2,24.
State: 8,10
